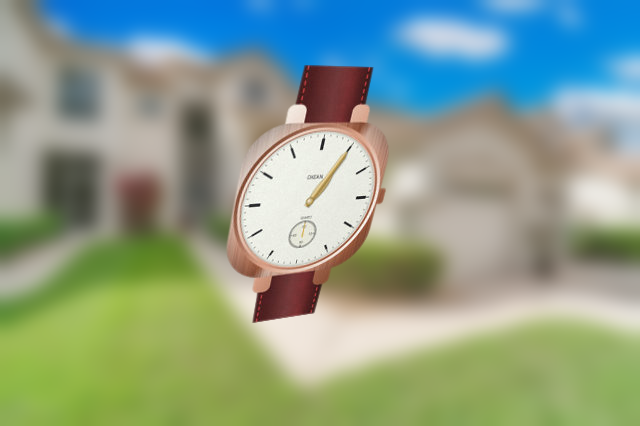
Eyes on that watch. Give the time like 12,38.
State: 1,05
